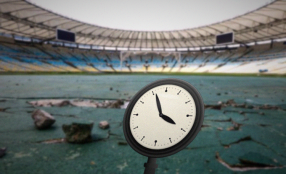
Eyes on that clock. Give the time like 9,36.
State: 3,56
